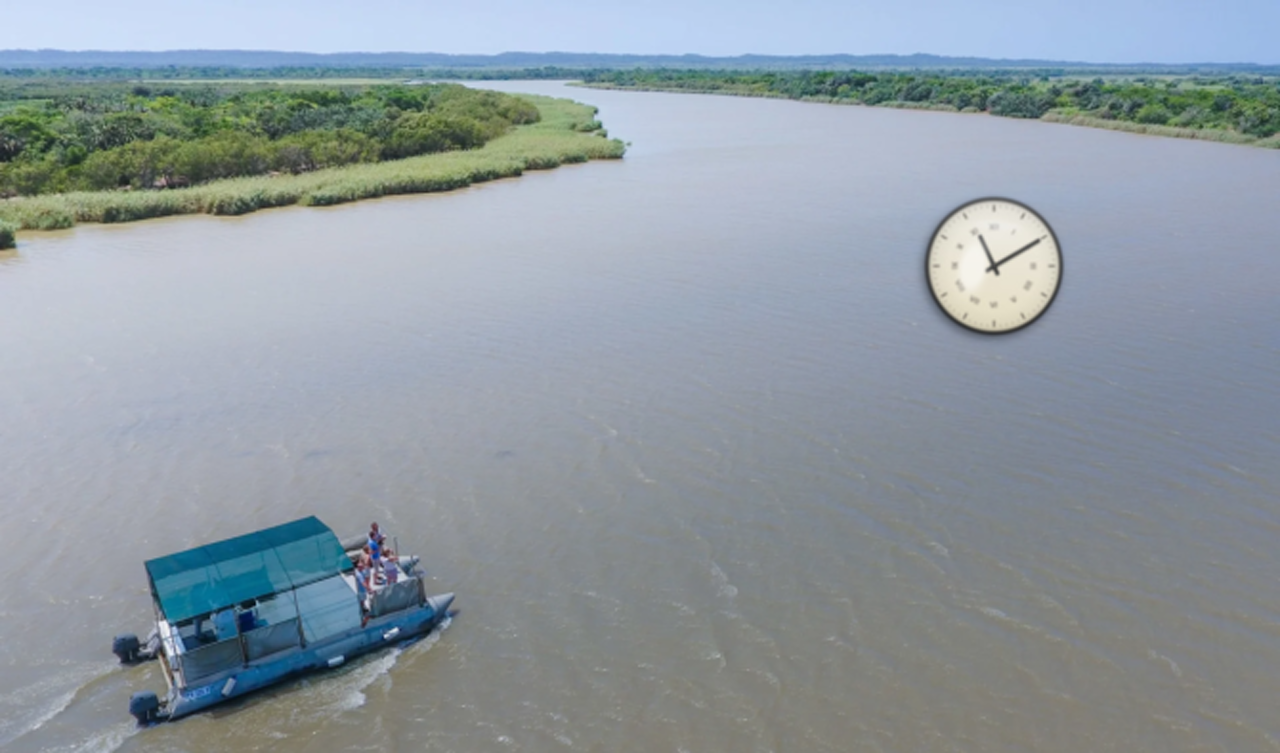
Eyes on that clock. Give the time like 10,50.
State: 11,10
